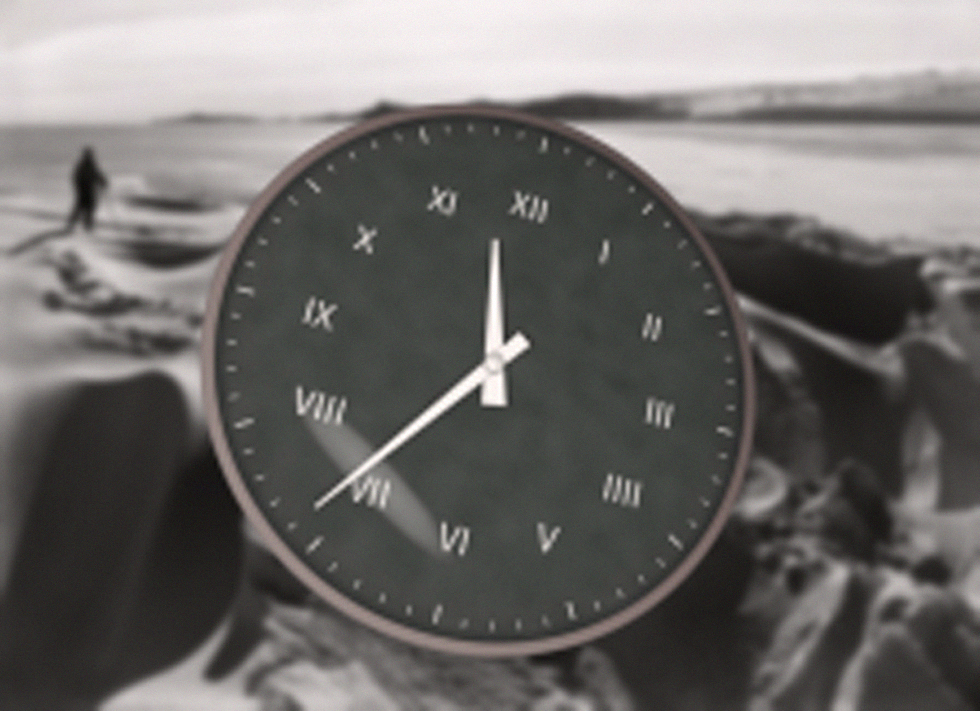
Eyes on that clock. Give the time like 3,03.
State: 11,36
